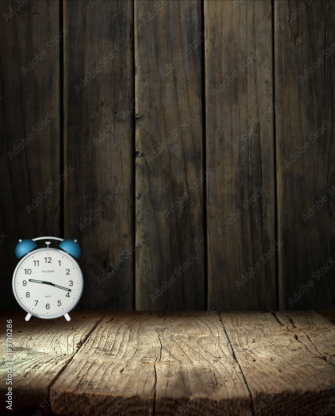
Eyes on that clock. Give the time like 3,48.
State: 9,18
